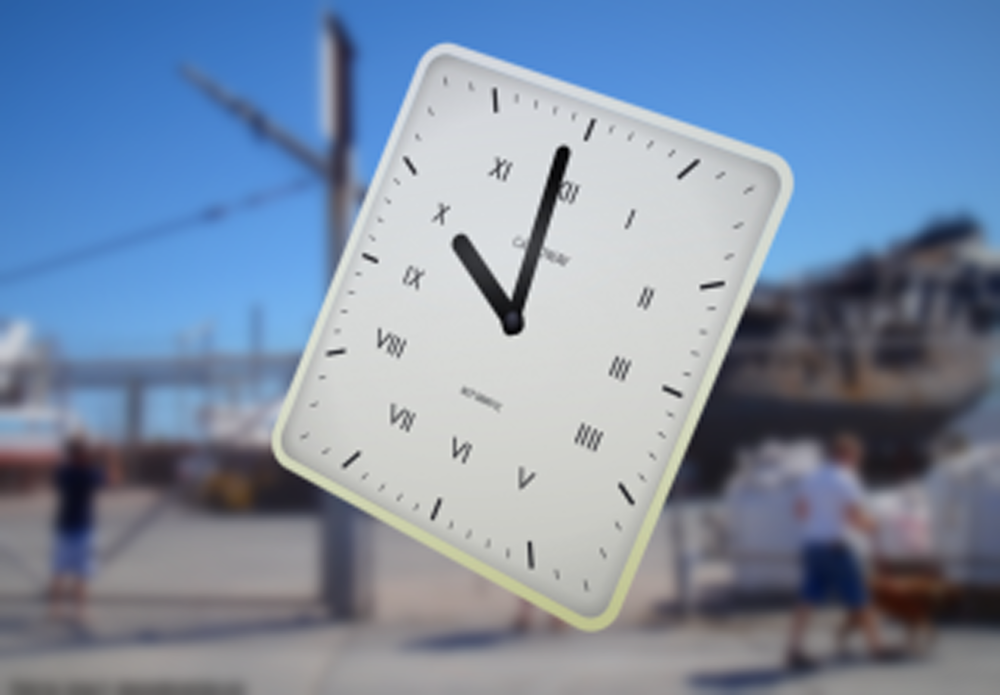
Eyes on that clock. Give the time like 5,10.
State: 9,59
